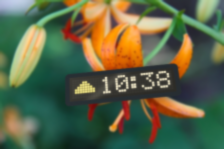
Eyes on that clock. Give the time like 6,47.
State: 10,38
